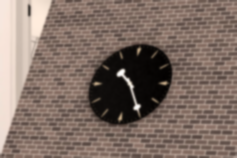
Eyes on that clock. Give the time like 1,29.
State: 10,25
